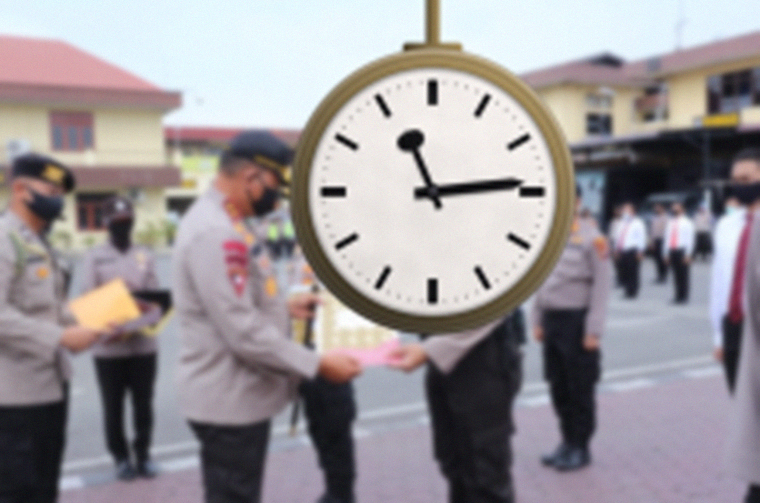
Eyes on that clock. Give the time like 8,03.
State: 11,14
